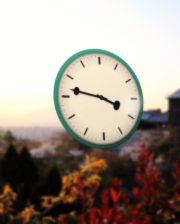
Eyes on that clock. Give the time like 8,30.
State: 3,47
